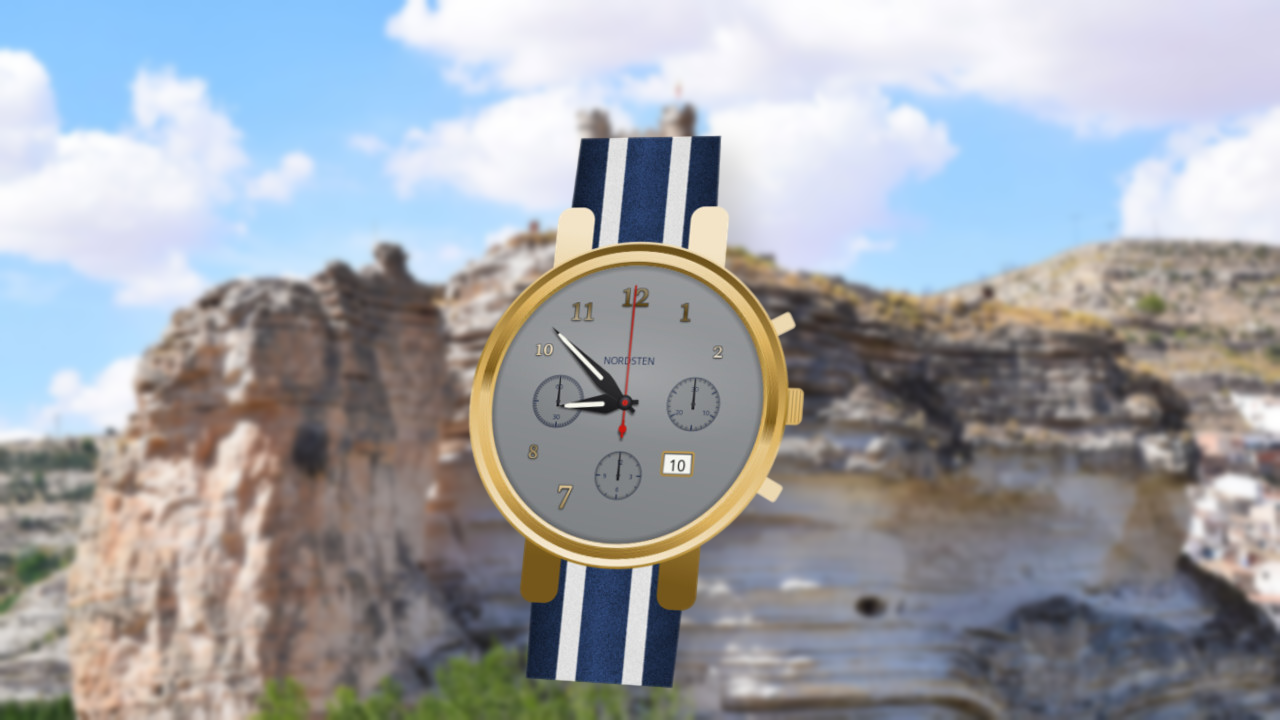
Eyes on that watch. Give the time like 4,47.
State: 8,52
